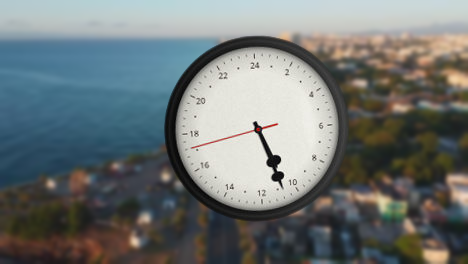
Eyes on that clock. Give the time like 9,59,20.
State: 10,26,43
